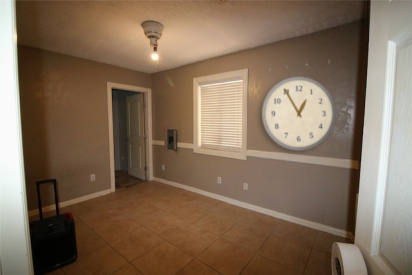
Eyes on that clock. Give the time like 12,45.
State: 12,55
